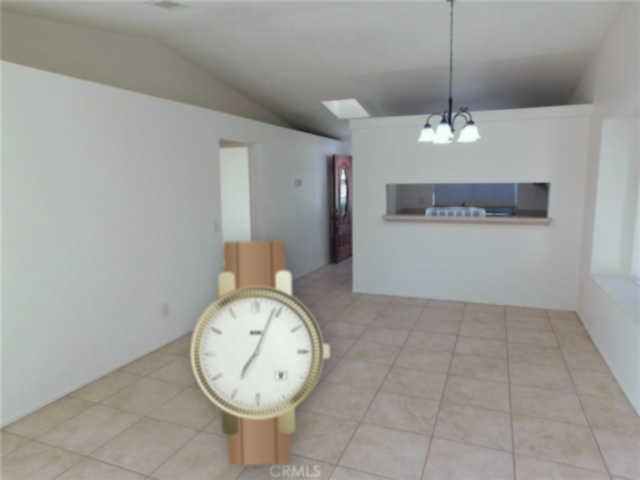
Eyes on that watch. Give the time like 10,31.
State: 7,04
